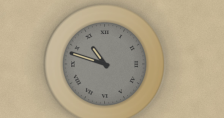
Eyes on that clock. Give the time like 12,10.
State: 10,48
